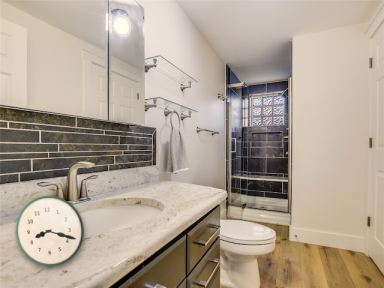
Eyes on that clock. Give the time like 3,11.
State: 8,18
